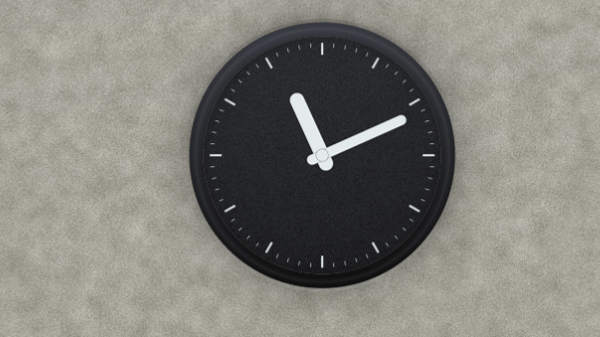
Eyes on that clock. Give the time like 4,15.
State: 11,11
